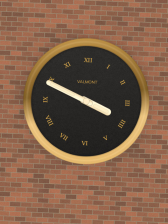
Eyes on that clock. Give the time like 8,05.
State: 3,49
